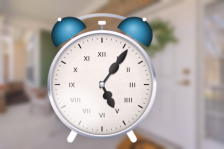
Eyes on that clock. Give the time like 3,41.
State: 5,06
